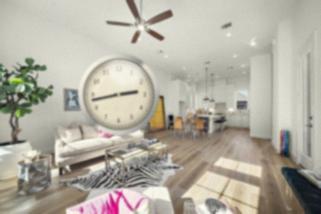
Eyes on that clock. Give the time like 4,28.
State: 2,43
